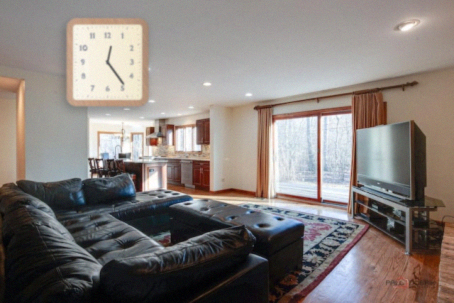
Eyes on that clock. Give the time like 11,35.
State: 12,24
